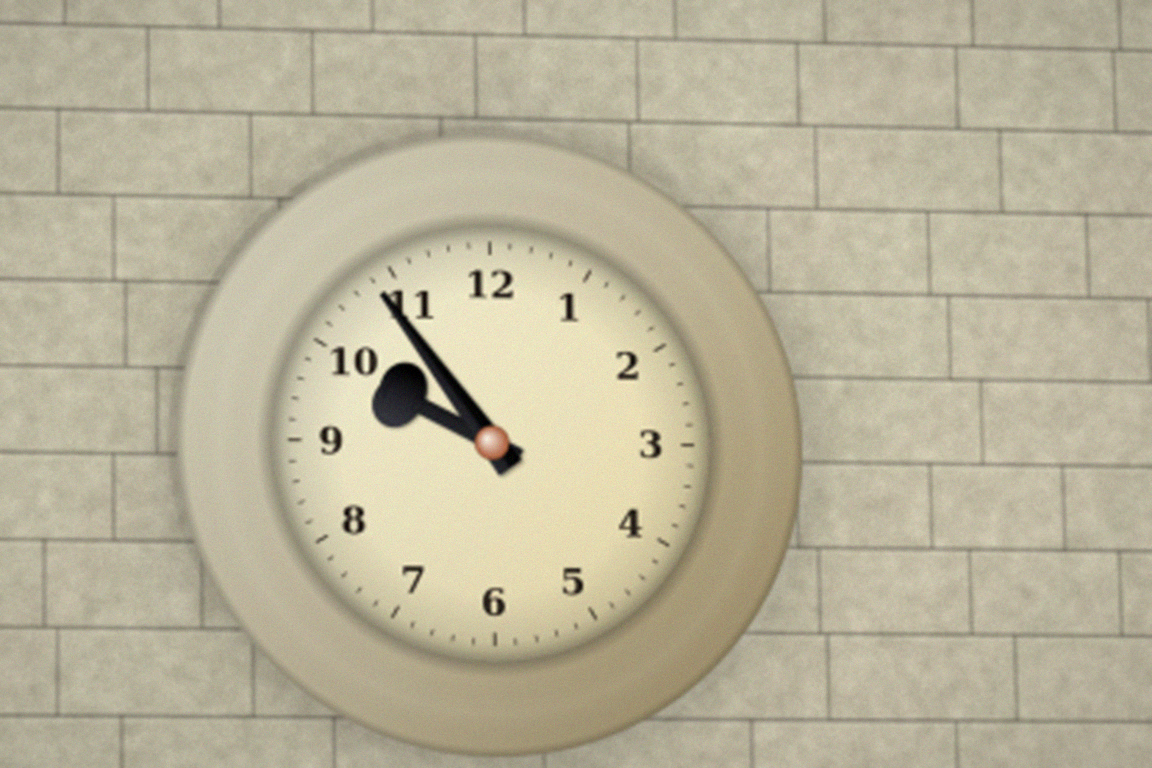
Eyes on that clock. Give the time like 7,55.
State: 9,54
